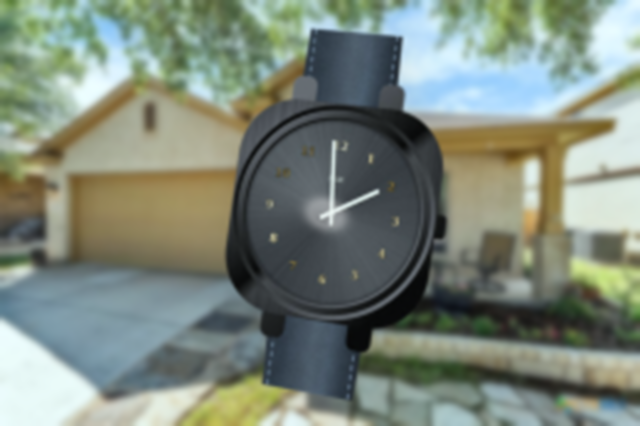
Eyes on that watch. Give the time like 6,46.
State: 1,59
